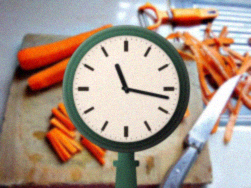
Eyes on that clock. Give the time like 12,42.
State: 11,17
